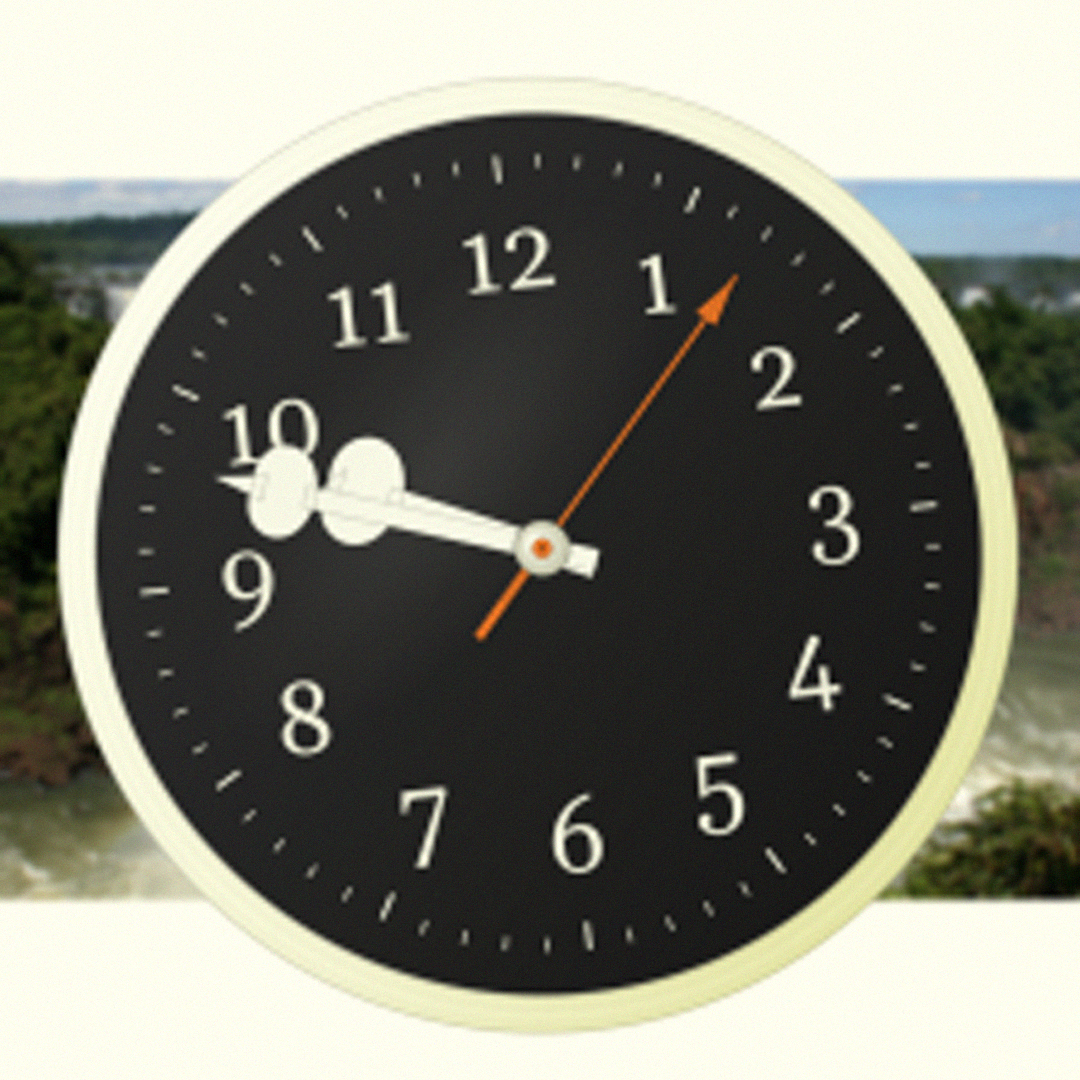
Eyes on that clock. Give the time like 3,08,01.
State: 9,48,07
